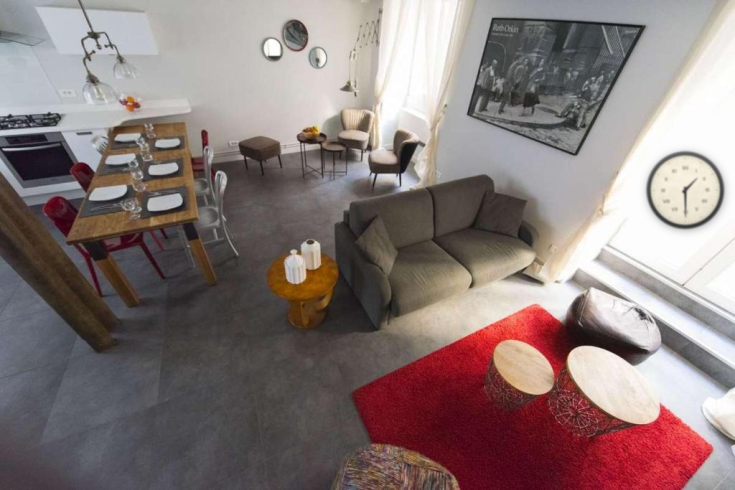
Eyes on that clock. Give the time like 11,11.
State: 1,30
